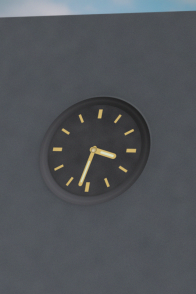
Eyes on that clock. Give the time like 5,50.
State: 3,32
